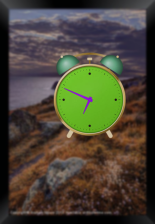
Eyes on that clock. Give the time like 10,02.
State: 6,49
